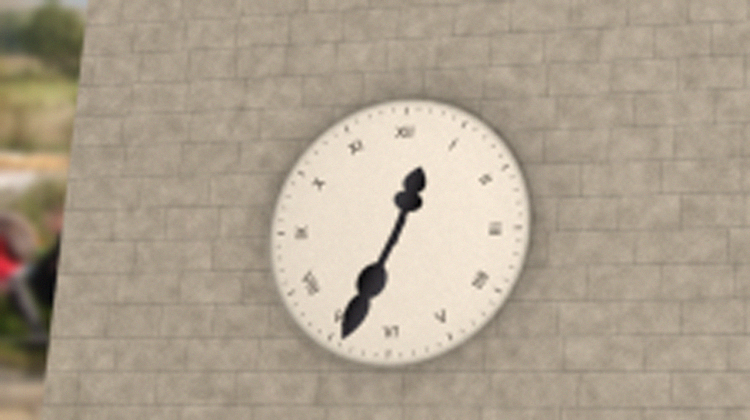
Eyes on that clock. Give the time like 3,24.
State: 12,34
